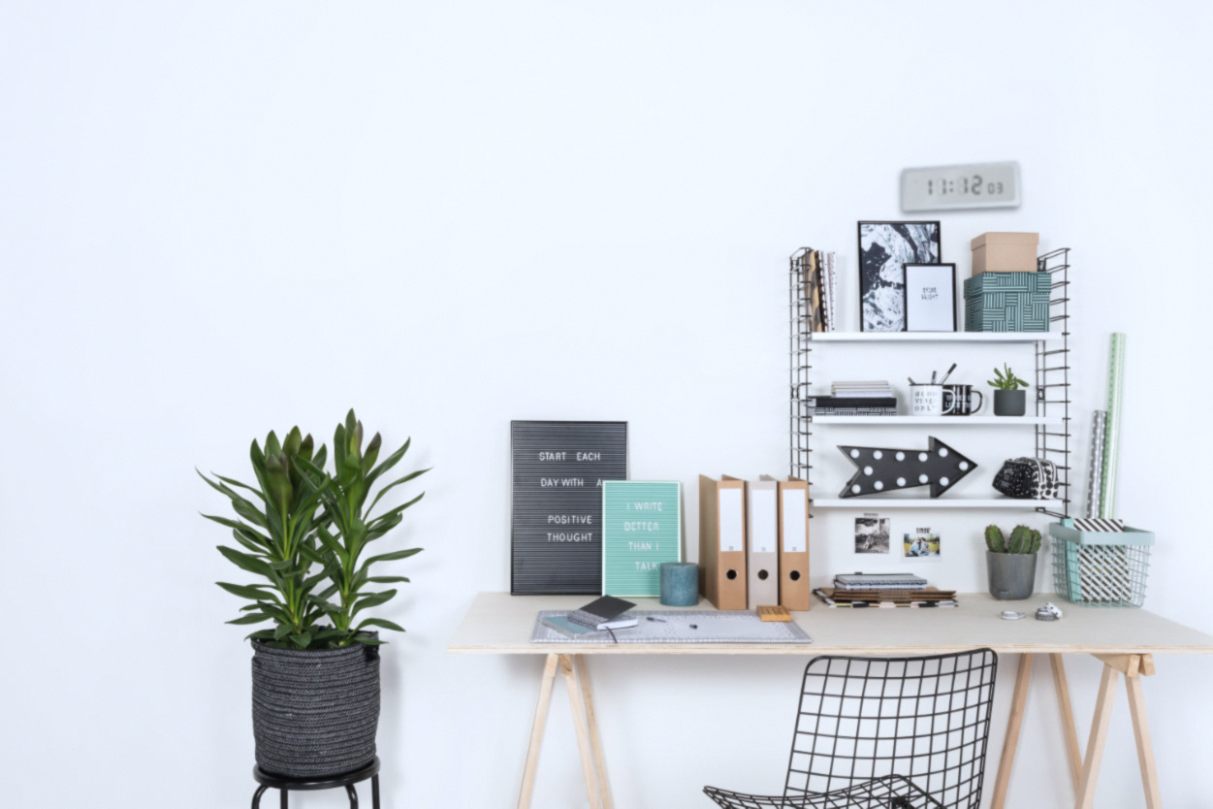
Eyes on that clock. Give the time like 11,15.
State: 11,12
